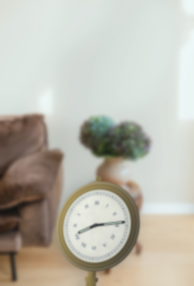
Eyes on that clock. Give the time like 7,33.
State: 8,14
